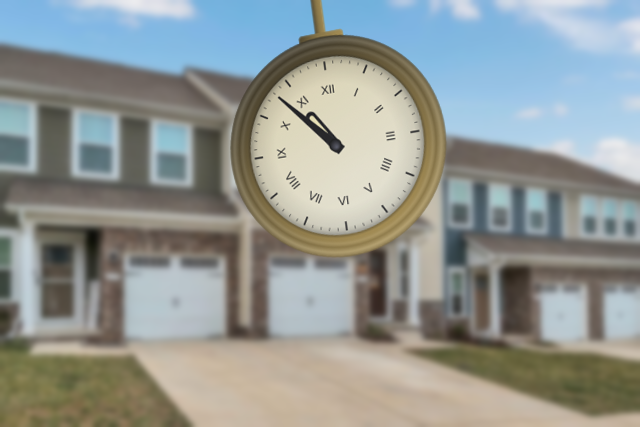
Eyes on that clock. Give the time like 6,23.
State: 10,53
